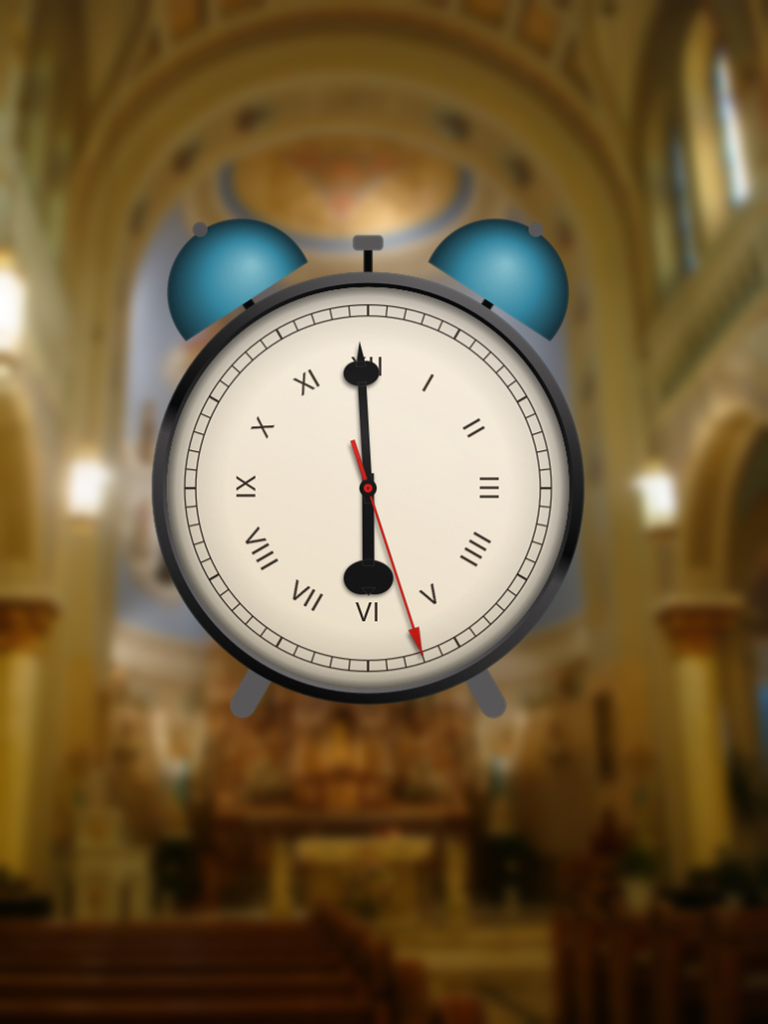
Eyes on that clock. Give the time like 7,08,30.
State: 5,59,27
